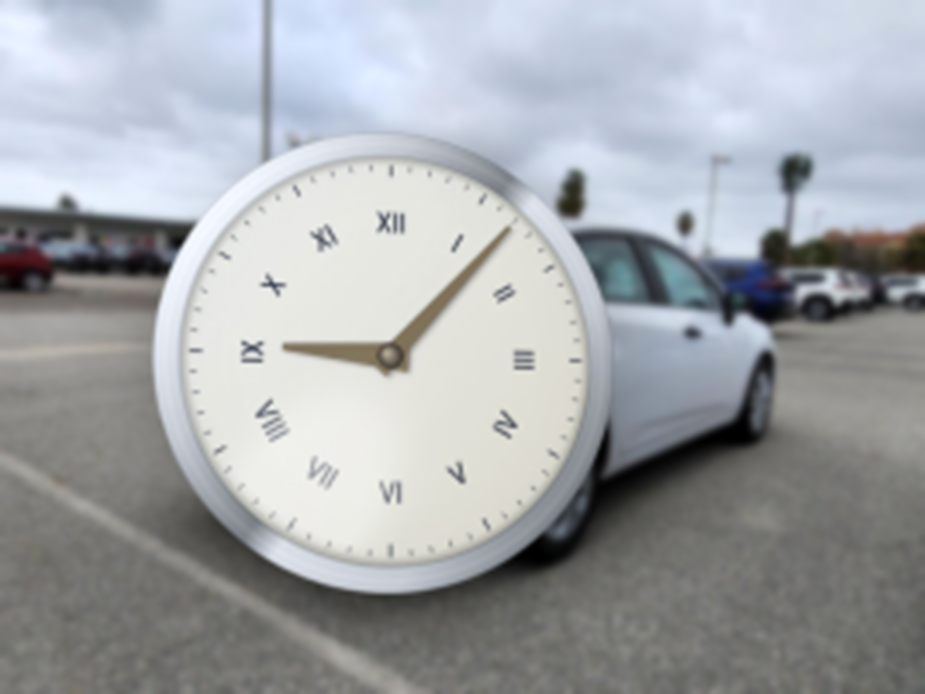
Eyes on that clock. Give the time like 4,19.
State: 9,07
